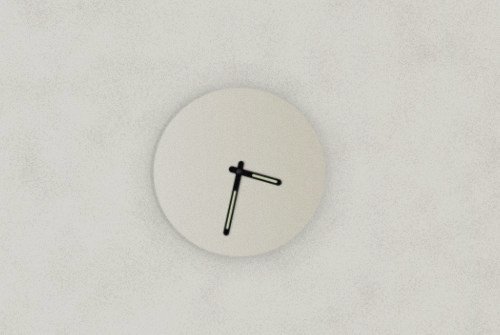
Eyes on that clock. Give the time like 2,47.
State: 3,32
